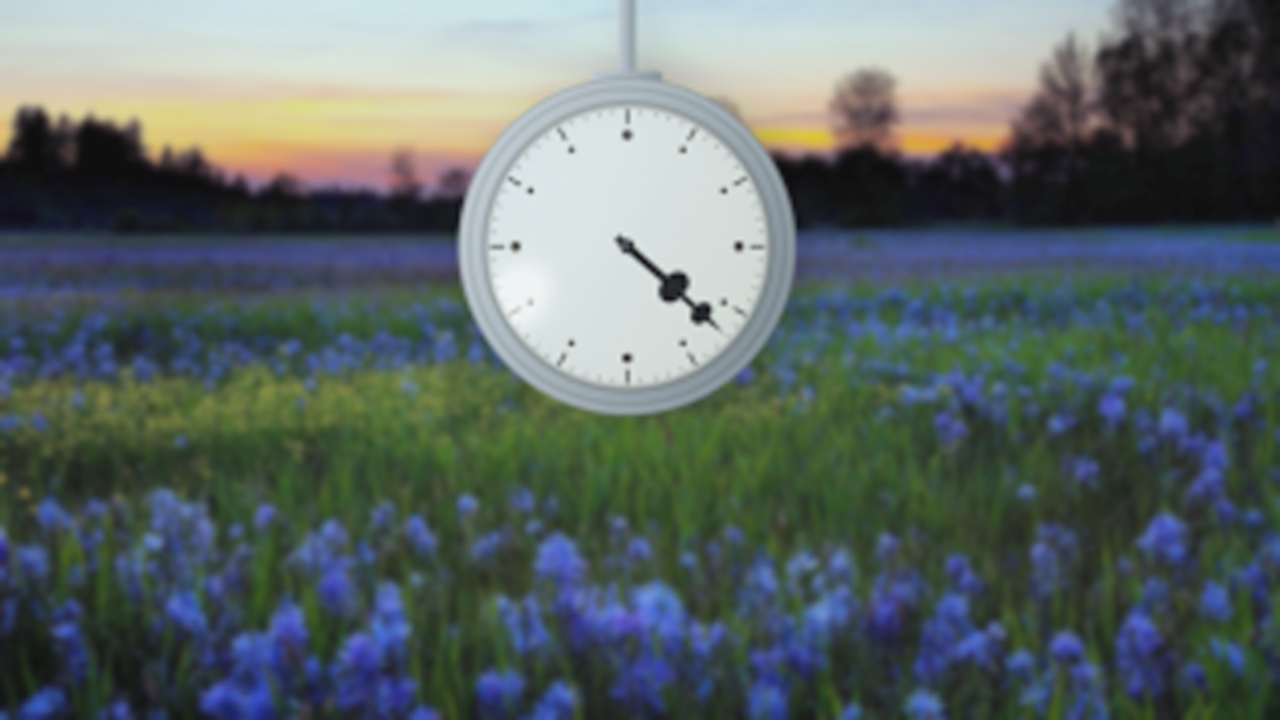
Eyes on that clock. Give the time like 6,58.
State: 4,22
